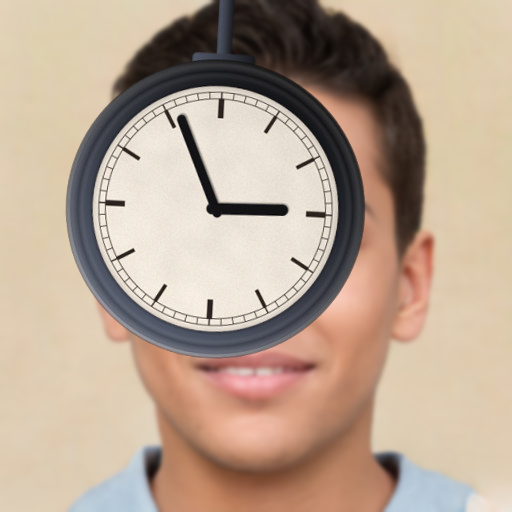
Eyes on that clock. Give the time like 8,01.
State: 2,56
